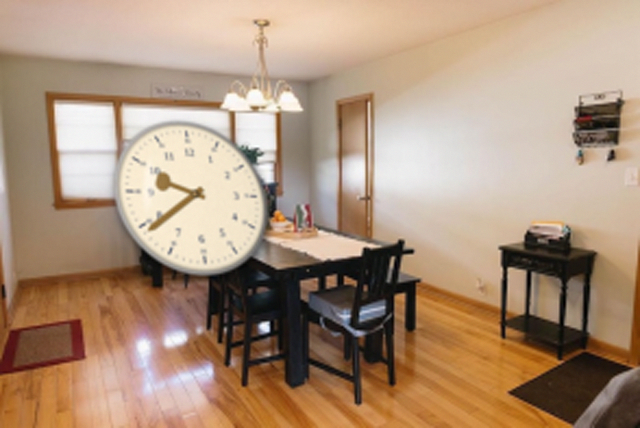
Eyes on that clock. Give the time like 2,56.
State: 9,39
